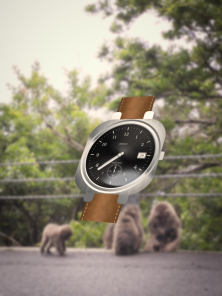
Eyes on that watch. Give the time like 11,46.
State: 7,38
